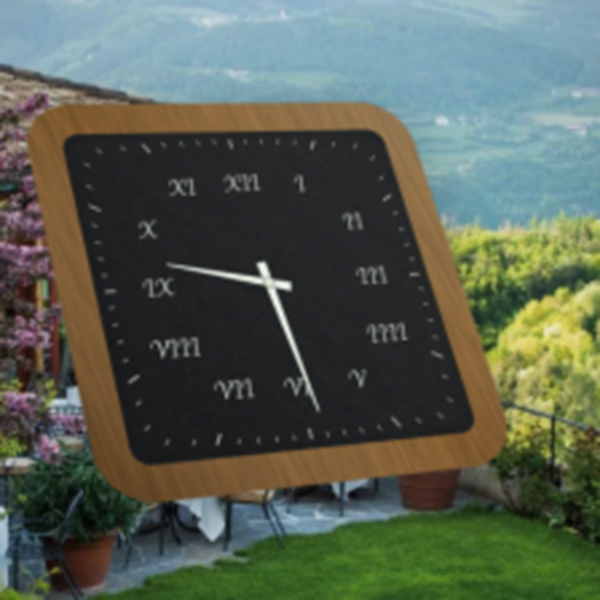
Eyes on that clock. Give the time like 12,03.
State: 9,29
